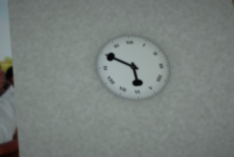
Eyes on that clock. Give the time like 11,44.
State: 5,50
